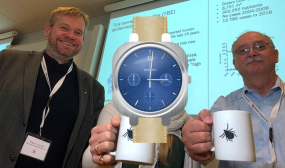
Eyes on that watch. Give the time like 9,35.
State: 3,01
